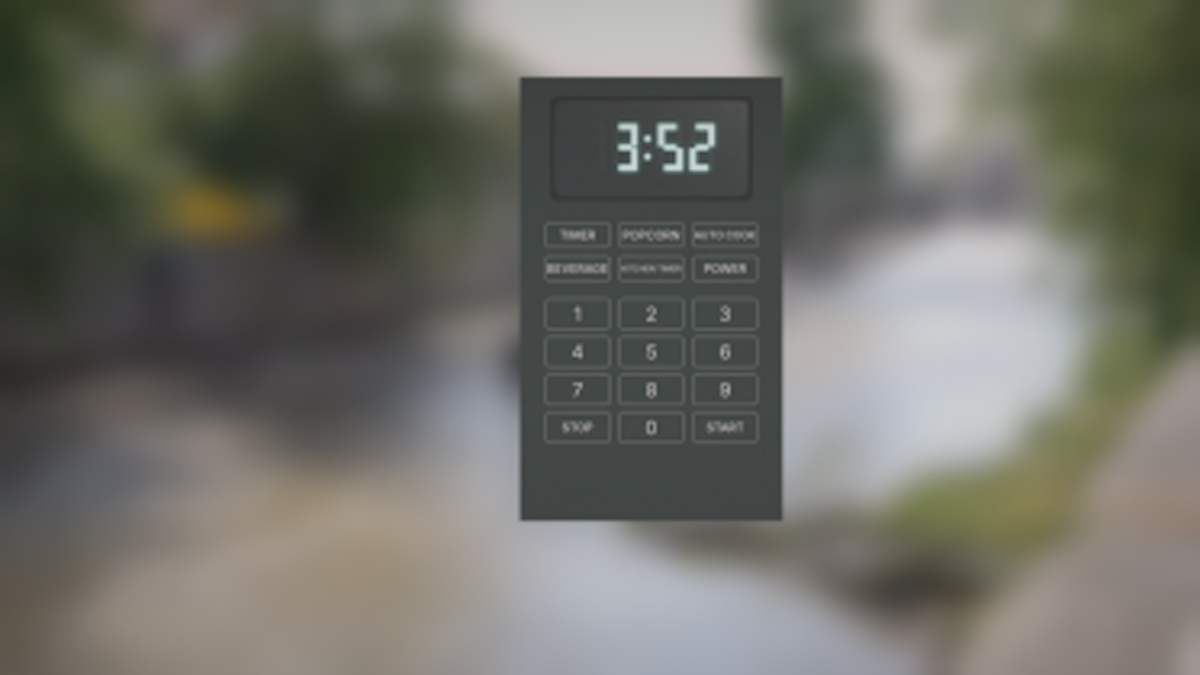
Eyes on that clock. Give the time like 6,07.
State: 3,52
